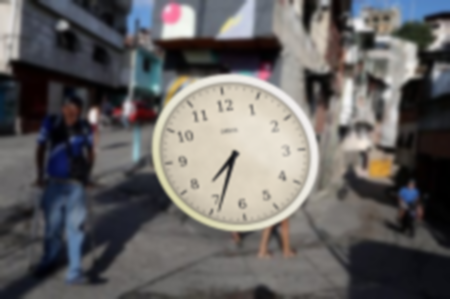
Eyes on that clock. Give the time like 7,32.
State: 7,34
